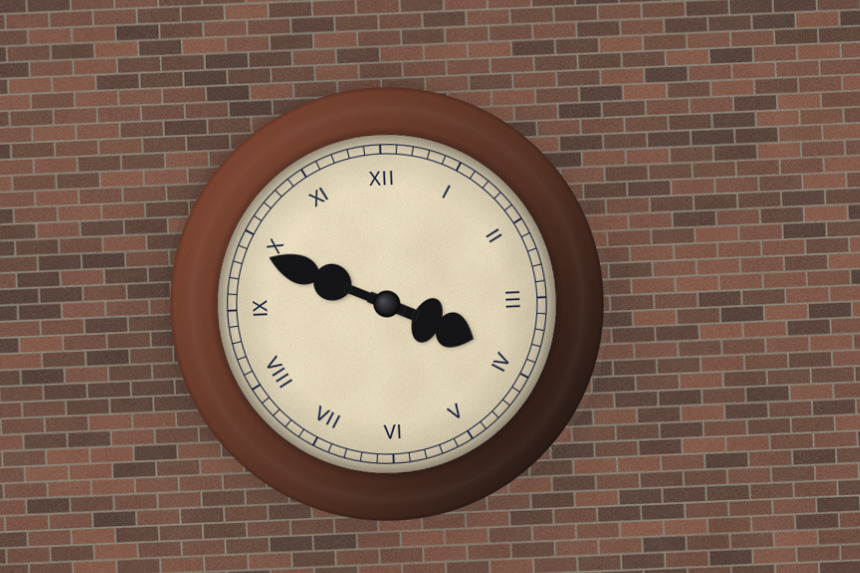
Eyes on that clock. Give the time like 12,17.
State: 3,49
